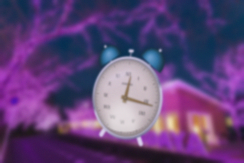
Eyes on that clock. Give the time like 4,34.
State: 12,16
